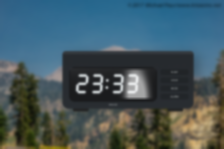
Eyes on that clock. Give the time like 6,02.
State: 23,33
